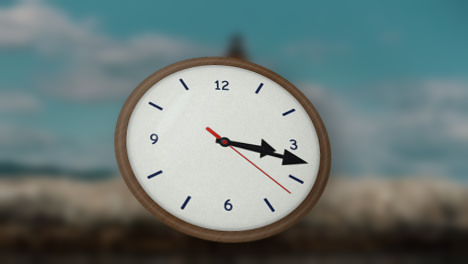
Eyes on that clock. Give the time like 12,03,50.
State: 3,17,22
